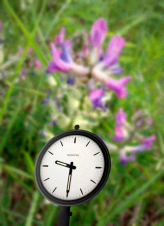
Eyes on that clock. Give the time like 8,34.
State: 9,30
